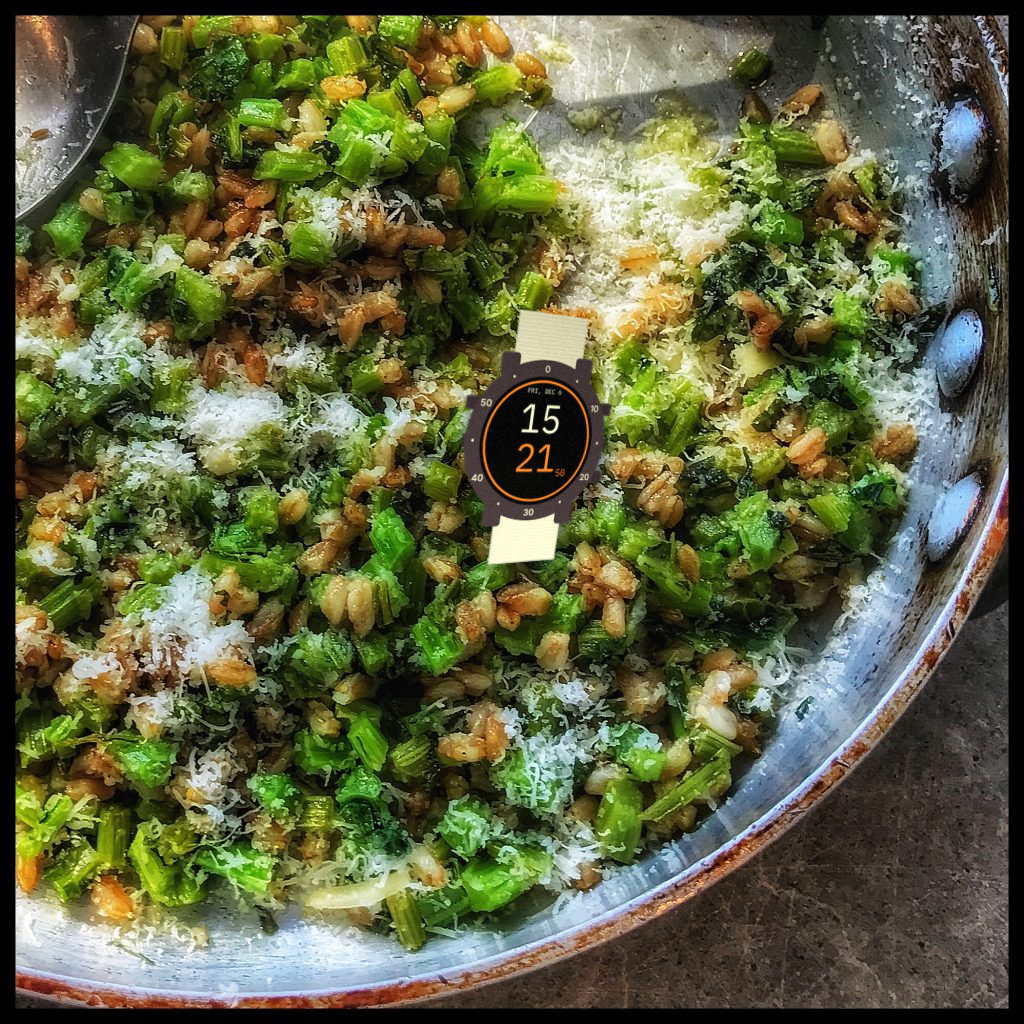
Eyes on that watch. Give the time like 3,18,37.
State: 15,21,50
